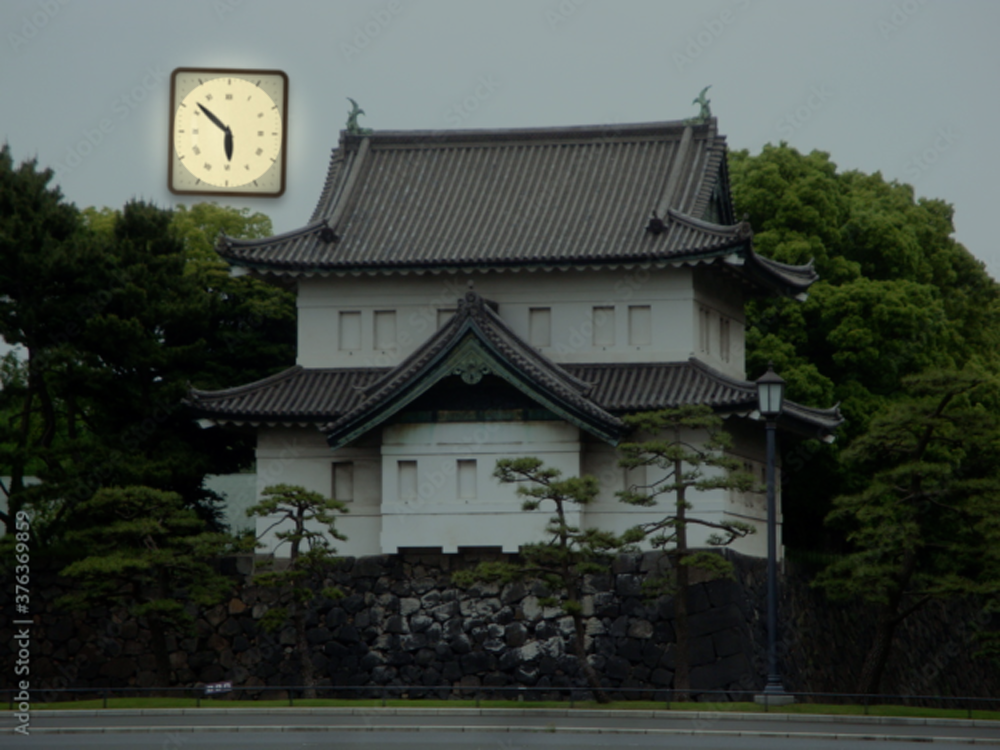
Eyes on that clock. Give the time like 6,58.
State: 5,52
